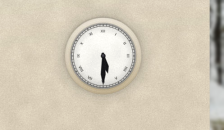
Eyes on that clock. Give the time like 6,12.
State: 5,30
